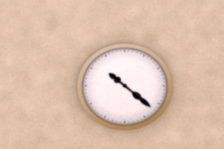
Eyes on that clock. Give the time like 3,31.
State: 10,22
